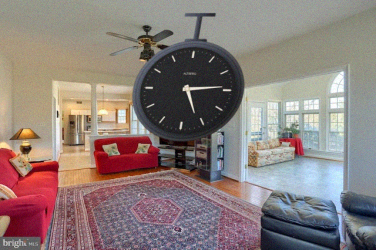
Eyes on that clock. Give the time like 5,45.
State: 5,14
